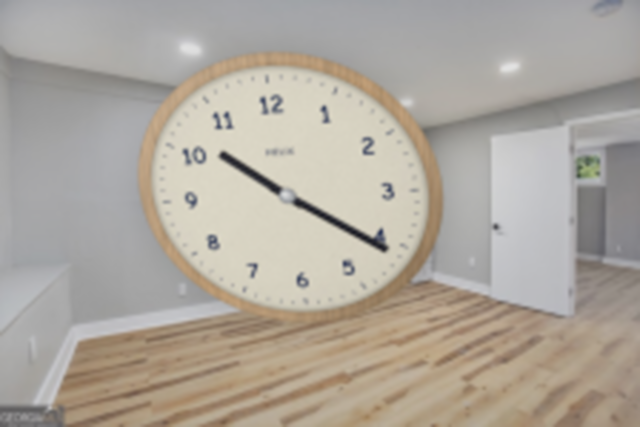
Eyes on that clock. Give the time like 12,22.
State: 10,21
